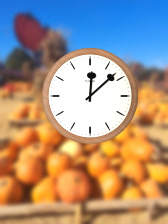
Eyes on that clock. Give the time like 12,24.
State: 12,08
